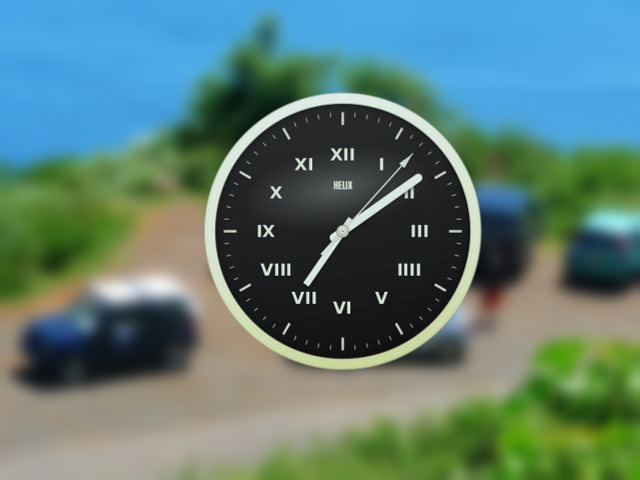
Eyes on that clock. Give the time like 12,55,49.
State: 7,09,07
